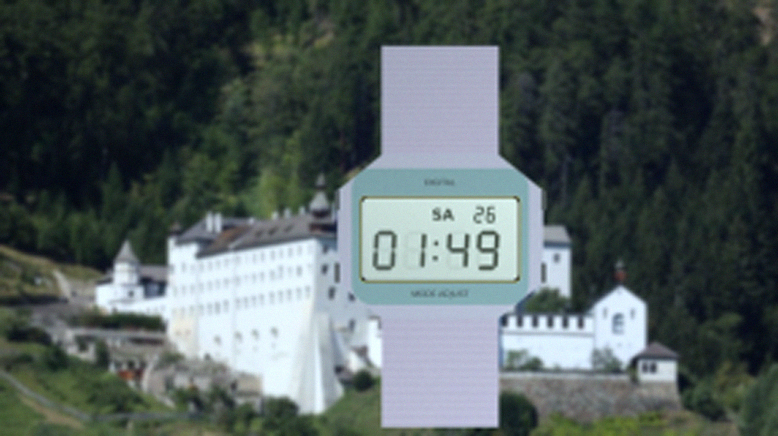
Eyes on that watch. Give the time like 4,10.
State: 1,49
